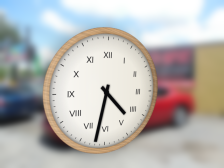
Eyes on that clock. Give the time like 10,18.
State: 4,32
